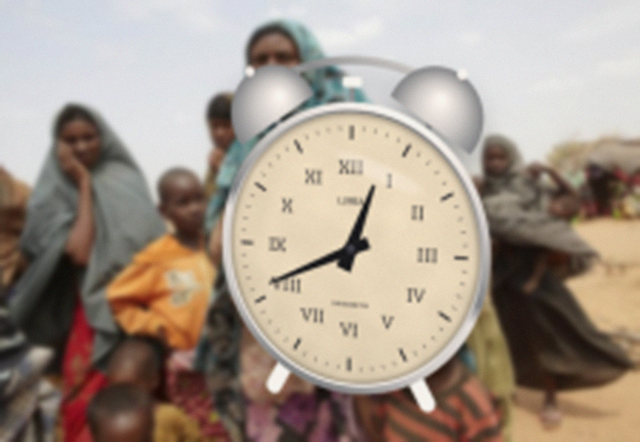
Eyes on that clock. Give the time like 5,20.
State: 12,41
